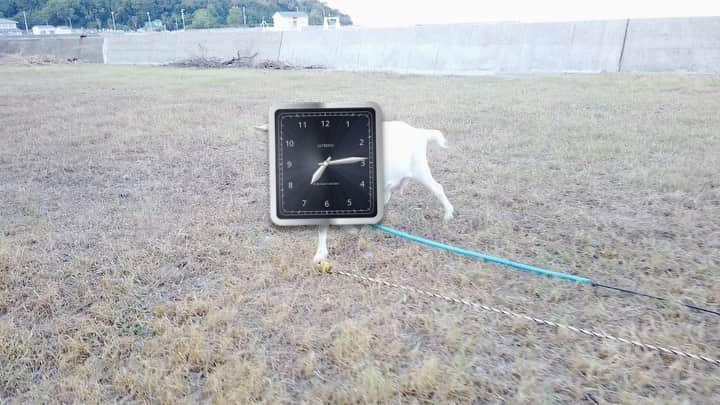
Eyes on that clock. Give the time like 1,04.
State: 7,14
